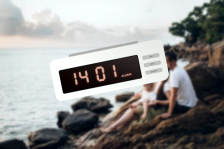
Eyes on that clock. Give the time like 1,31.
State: 14,01
